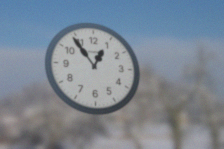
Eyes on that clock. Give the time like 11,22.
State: 12,54
